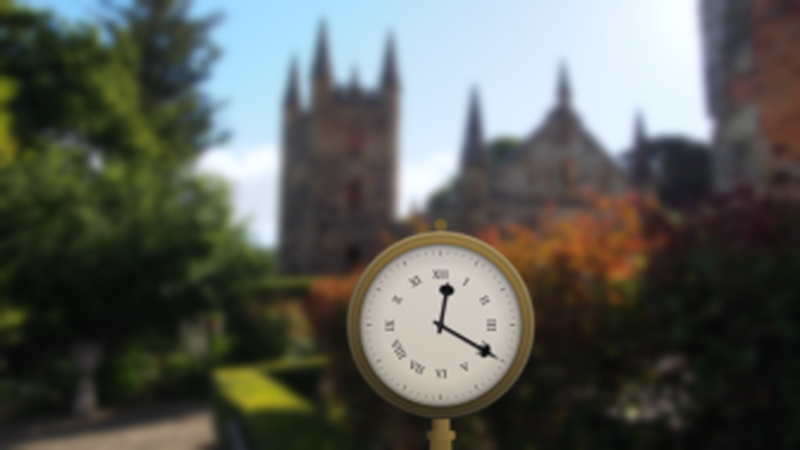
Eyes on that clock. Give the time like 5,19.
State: 12,20
